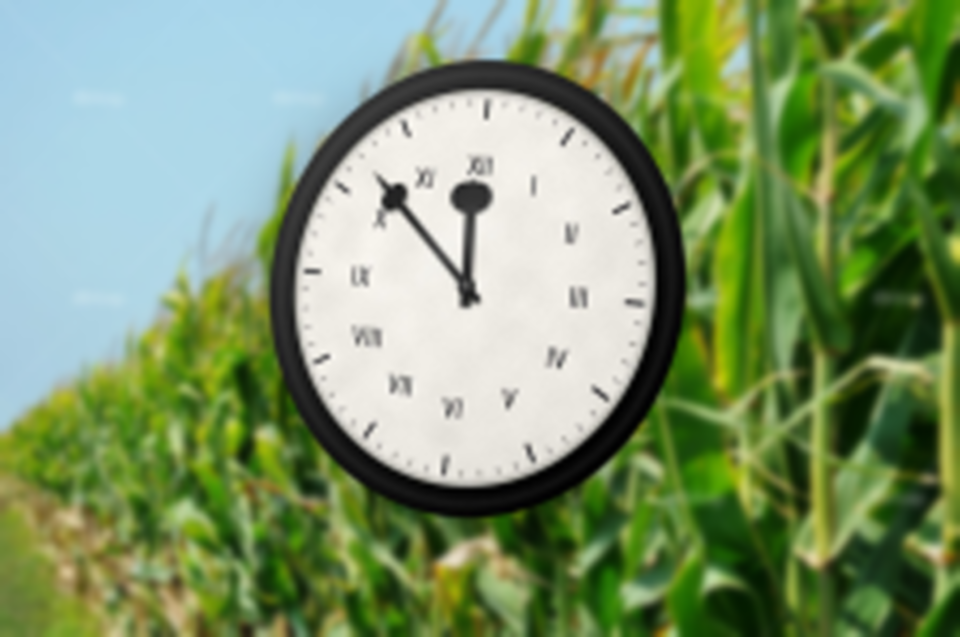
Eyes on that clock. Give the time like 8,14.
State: 11,52
